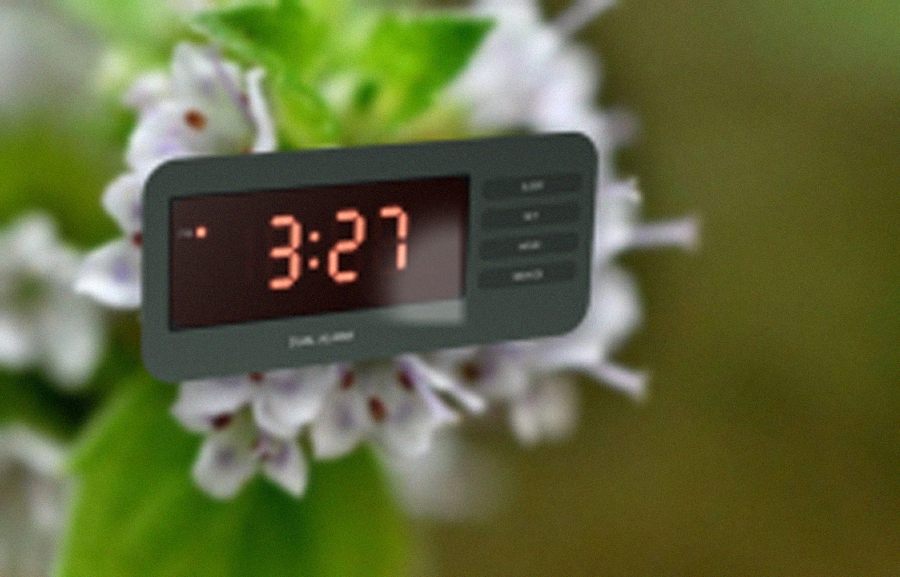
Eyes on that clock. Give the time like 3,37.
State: 3,27
